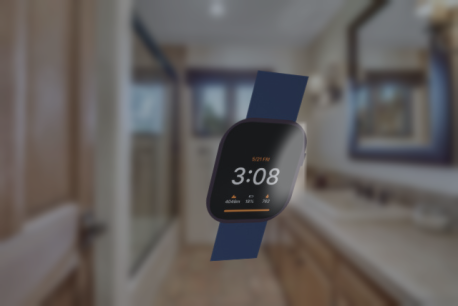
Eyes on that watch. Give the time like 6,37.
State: 3,08
